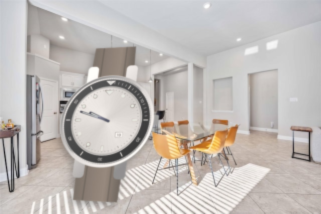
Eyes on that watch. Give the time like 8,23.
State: 9,48
